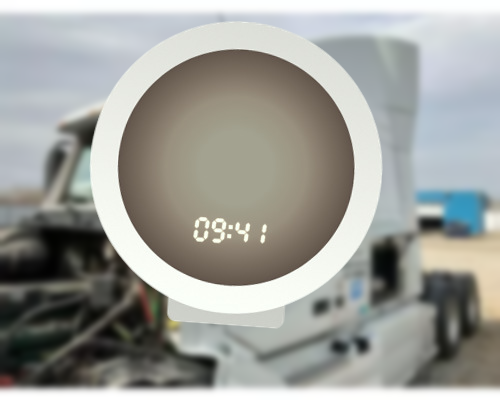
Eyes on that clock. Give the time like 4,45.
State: 9,41
